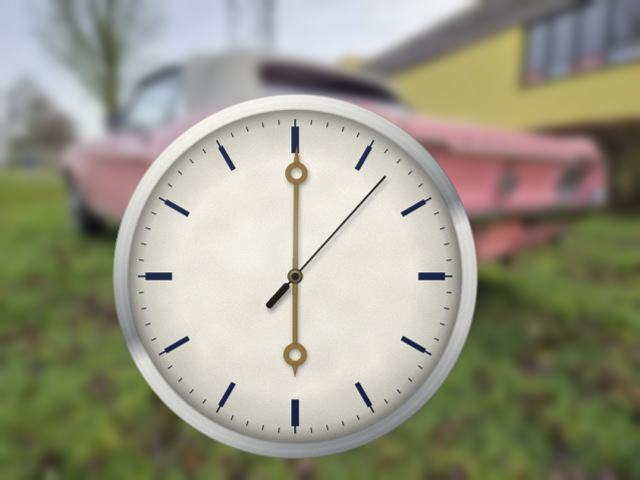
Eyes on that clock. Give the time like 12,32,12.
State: 6,00,07
